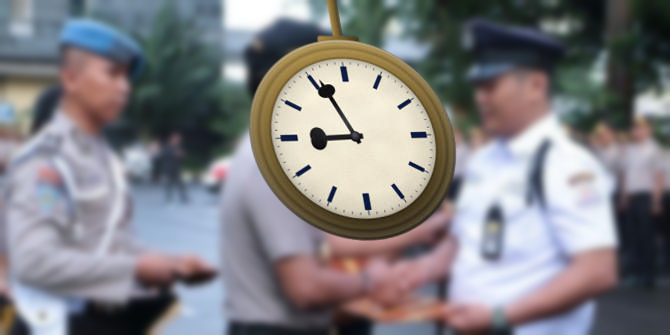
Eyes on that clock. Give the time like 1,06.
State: 8,56
